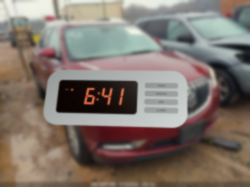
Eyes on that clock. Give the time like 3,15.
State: 6,41
